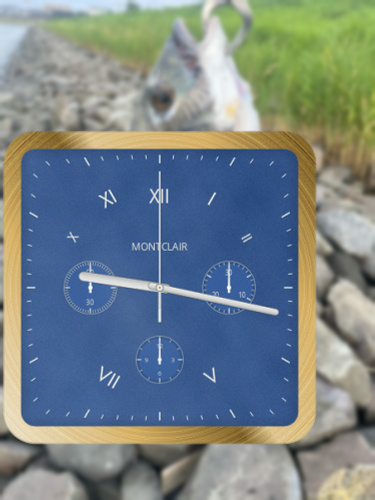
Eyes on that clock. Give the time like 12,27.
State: 9,17
